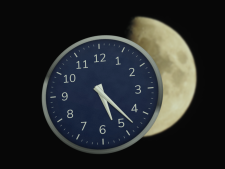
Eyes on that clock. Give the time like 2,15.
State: 5,23
